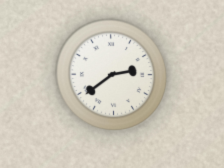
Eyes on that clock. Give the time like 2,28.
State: 2,39
